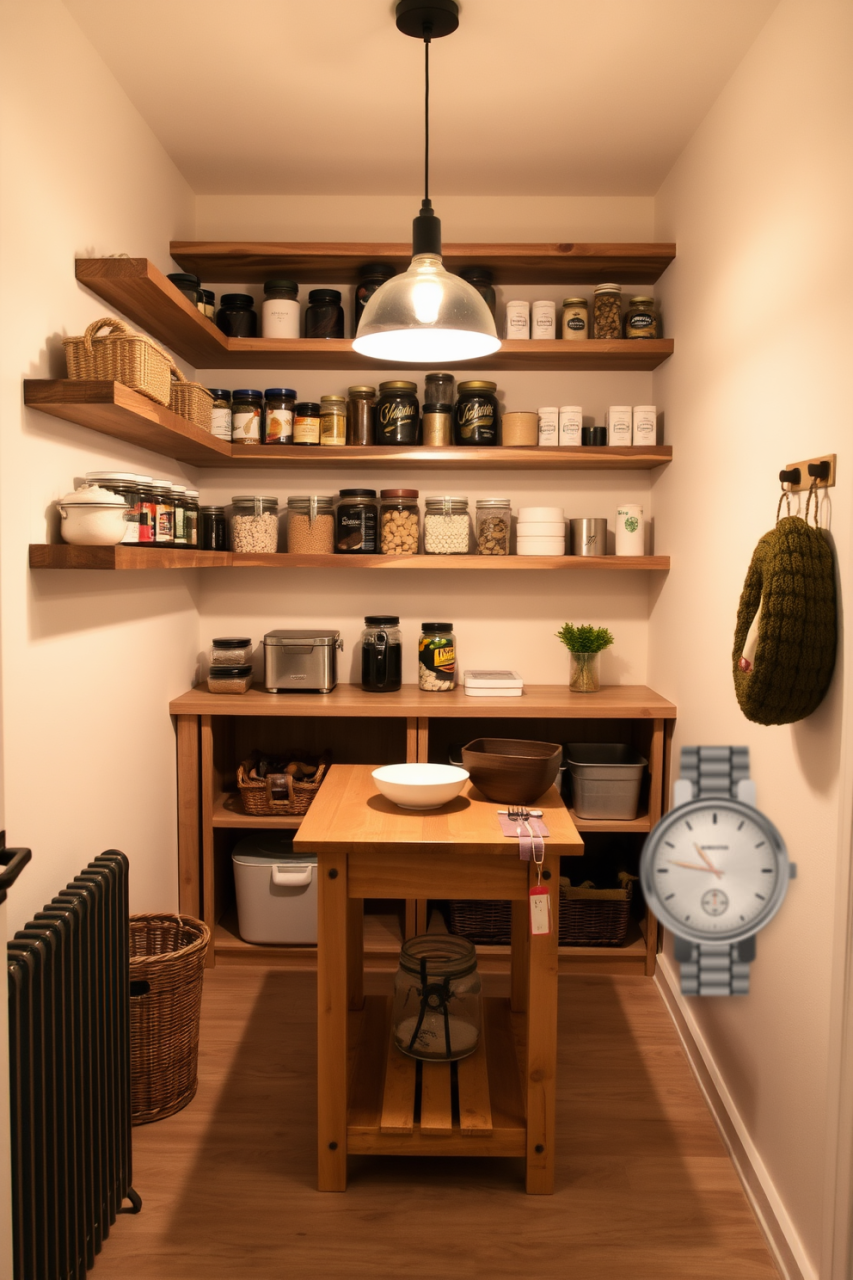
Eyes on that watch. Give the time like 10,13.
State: 10,47
